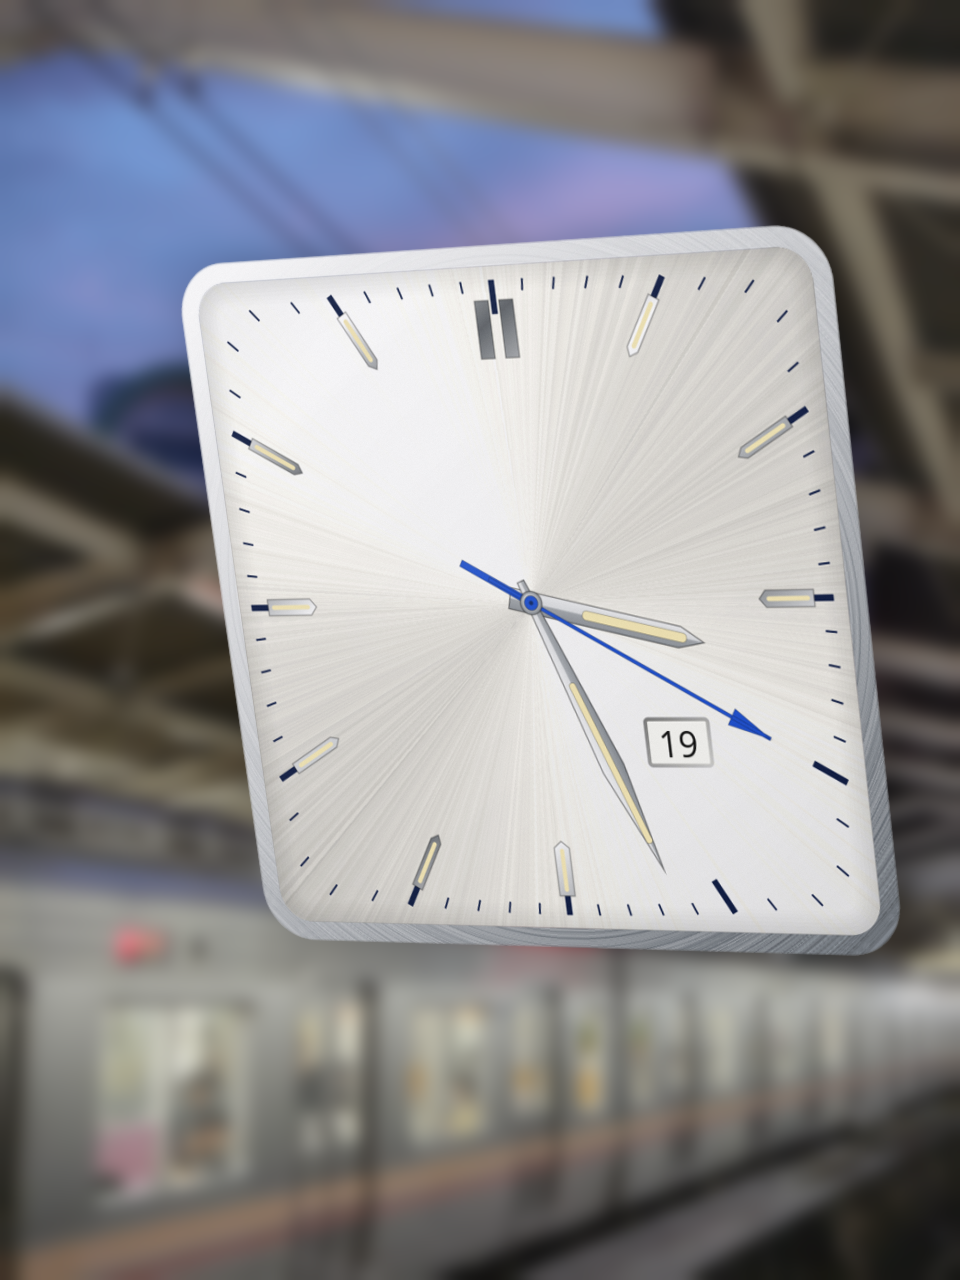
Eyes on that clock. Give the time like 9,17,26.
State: 3,26,20
